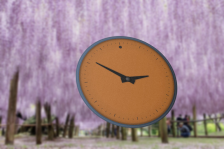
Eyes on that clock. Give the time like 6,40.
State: 2,51
